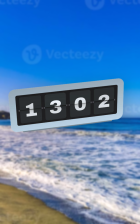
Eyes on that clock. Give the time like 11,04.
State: 13,02
